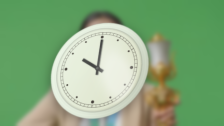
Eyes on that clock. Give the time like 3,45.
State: 10,00
